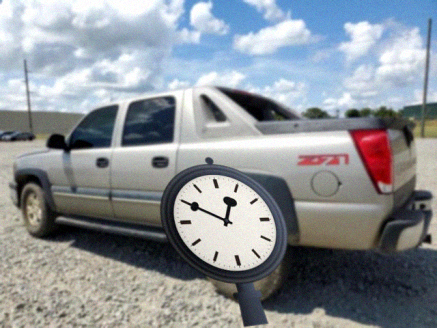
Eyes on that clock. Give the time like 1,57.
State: 12,50
